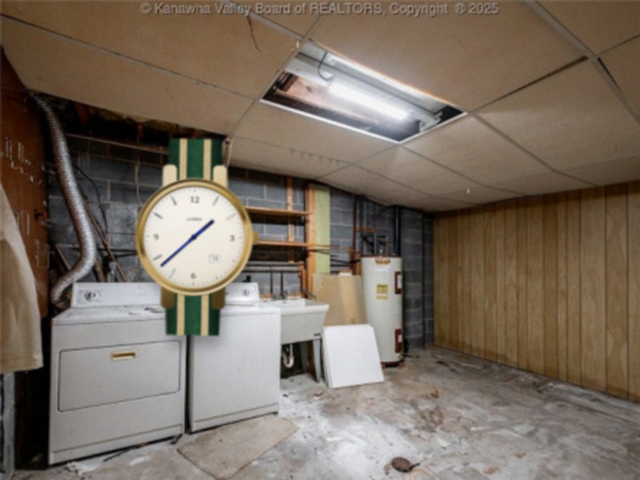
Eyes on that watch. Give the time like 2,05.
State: 1,38
